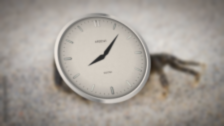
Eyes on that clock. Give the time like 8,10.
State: 8,07
